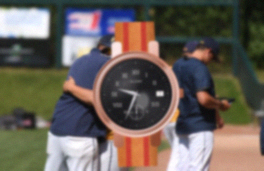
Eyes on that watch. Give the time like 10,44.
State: 9,34
